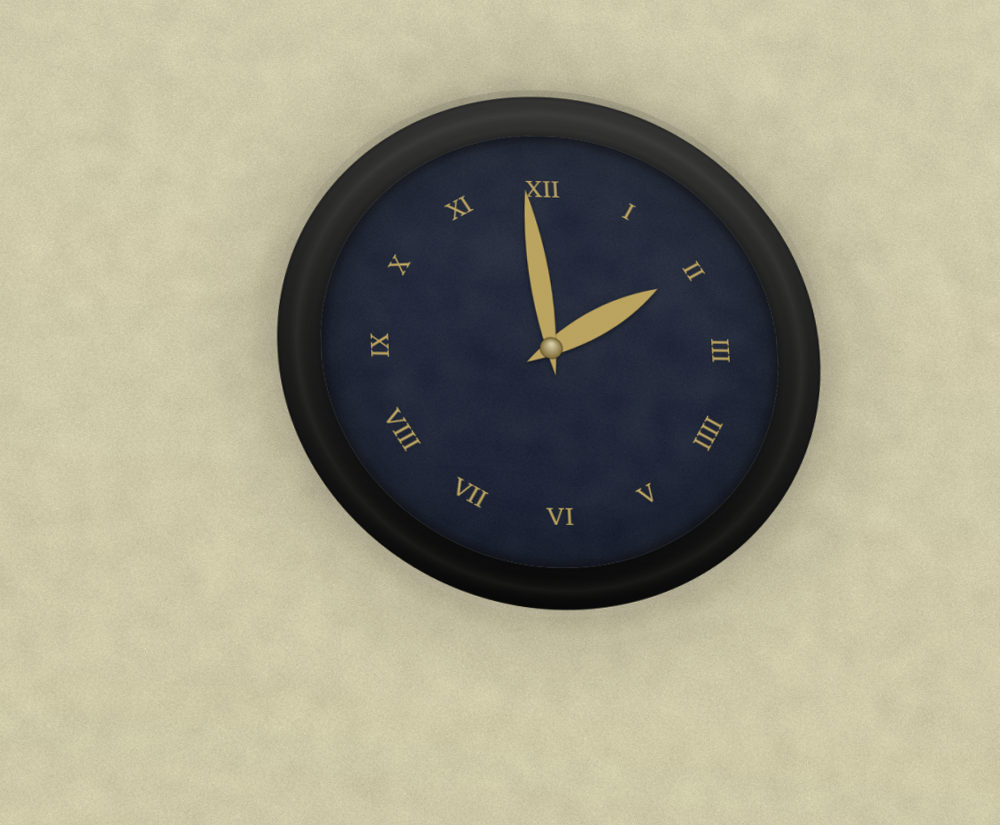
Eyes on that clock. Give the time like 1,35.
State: 1,59
